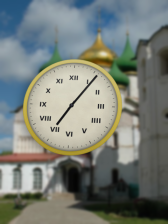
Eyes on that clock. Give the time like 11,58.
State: 7,06
